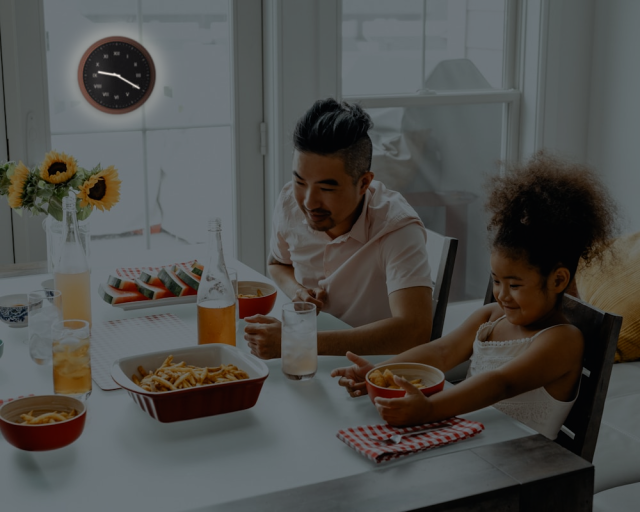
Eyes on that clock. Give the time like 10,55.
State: 9,20
